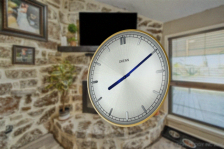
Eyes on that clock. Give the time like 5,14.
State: 8,10
